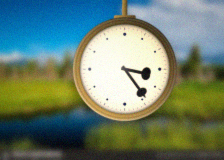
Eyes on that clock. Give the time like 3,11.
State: 3,24
